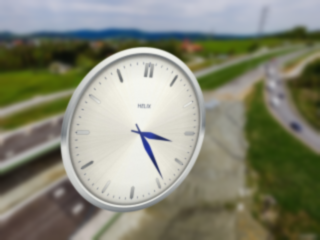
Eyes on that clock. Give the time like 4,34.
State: 3,24
